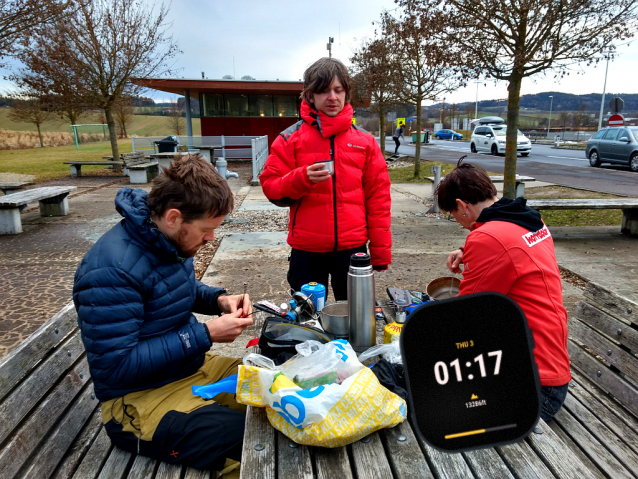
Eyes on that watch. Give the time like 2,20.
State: 1,17
